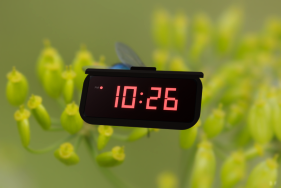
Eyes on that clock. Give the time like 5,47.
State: 10,26
